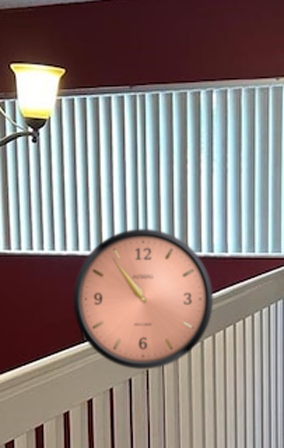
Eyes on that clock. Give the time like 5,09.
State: 10,54
